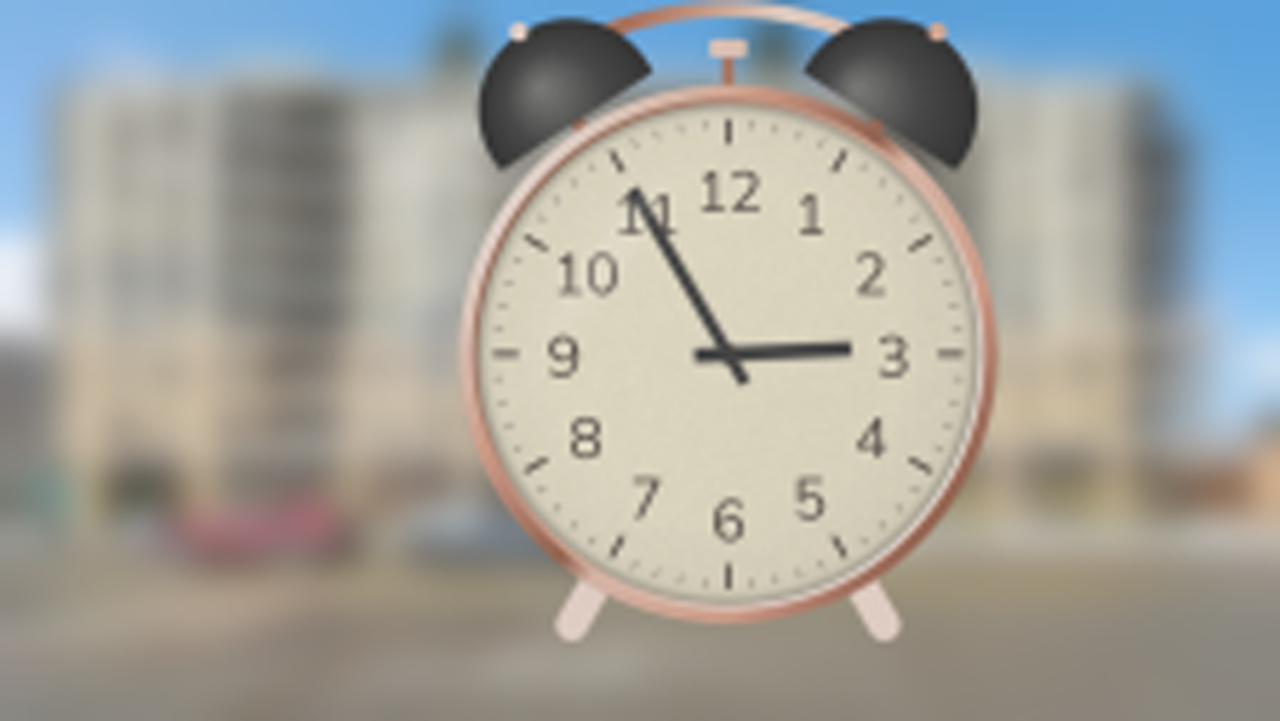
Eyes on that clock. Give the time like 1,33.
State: 2,55
